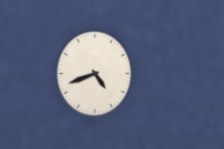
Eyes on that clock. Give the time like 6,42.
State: 4,42
